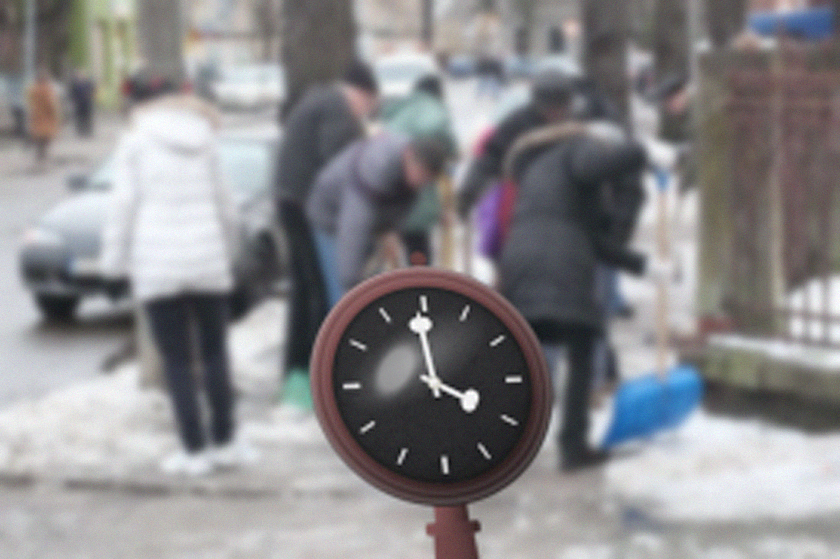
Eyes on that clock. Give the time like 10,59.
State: 3,59
